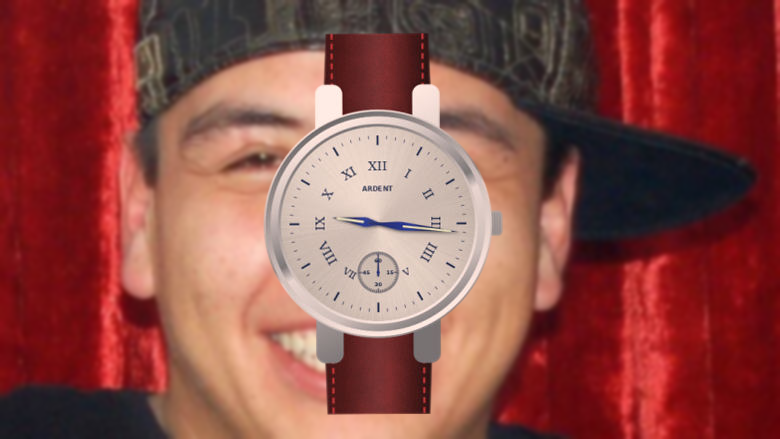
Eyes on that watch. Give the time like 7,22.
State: 9,16
